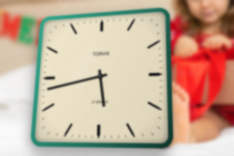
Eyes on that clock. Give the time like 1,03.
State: 5,43
